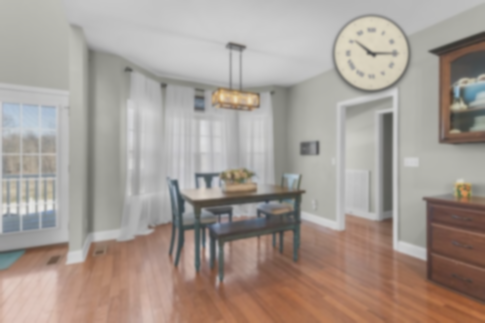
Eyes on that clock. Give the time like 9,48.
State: 10,15
